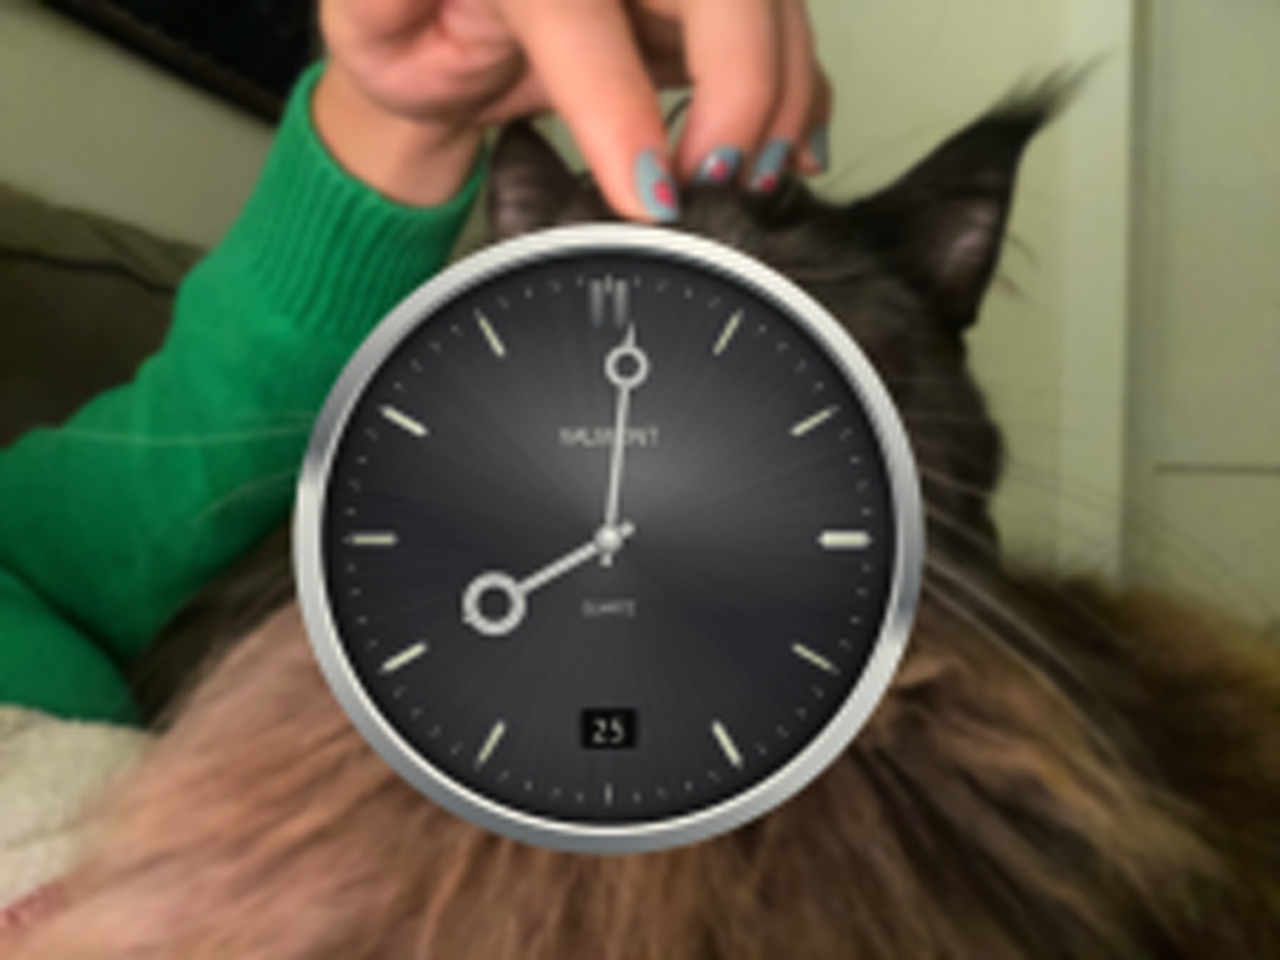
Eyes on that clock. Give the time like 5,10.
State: 8,01
